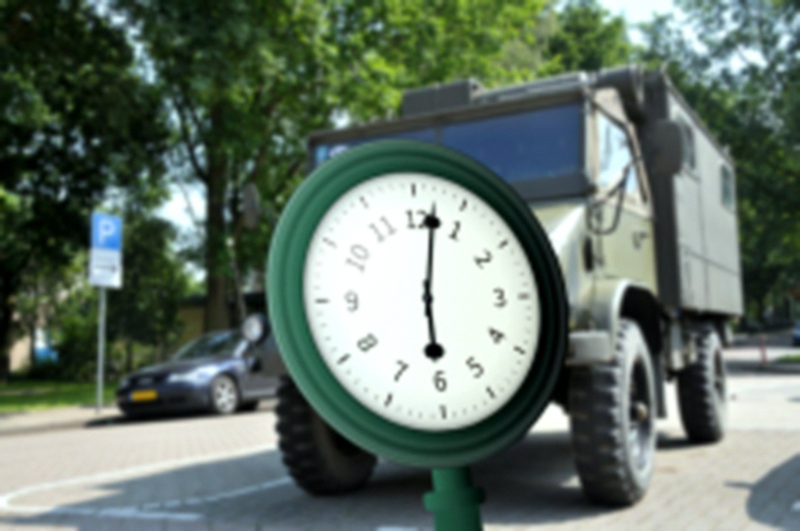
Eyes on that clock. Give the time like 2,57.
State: 6,02
